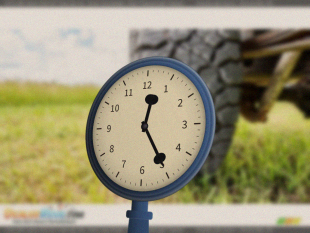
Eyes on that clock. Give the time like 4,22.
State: 12,25
